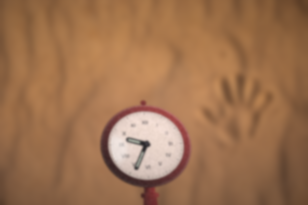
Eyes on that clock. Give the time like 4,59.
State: 9,34
